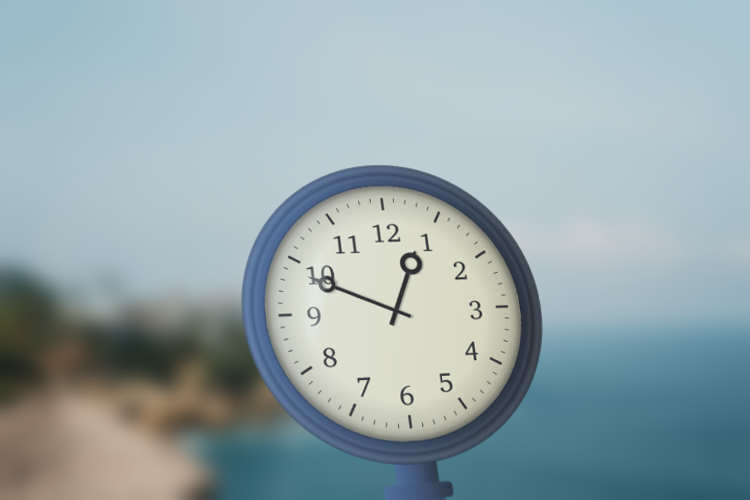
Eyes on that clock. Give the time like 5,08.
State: 12,49
